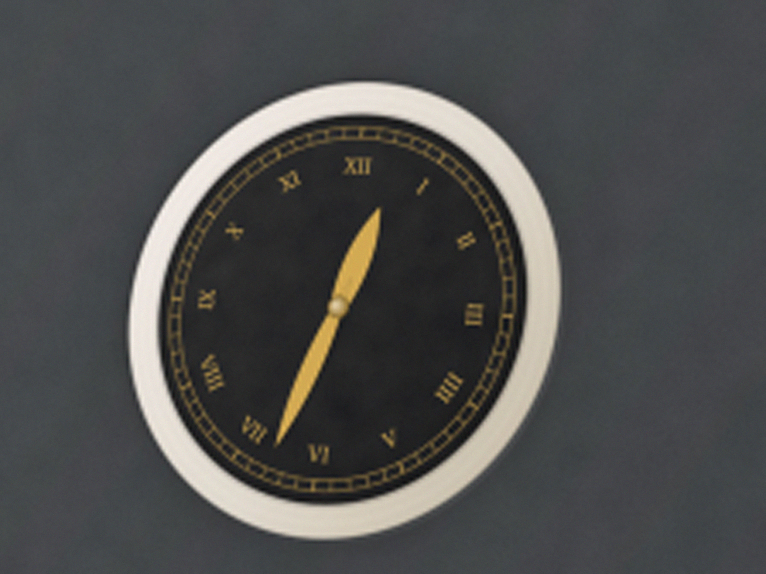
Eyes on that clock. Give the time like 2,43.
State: 12,33
